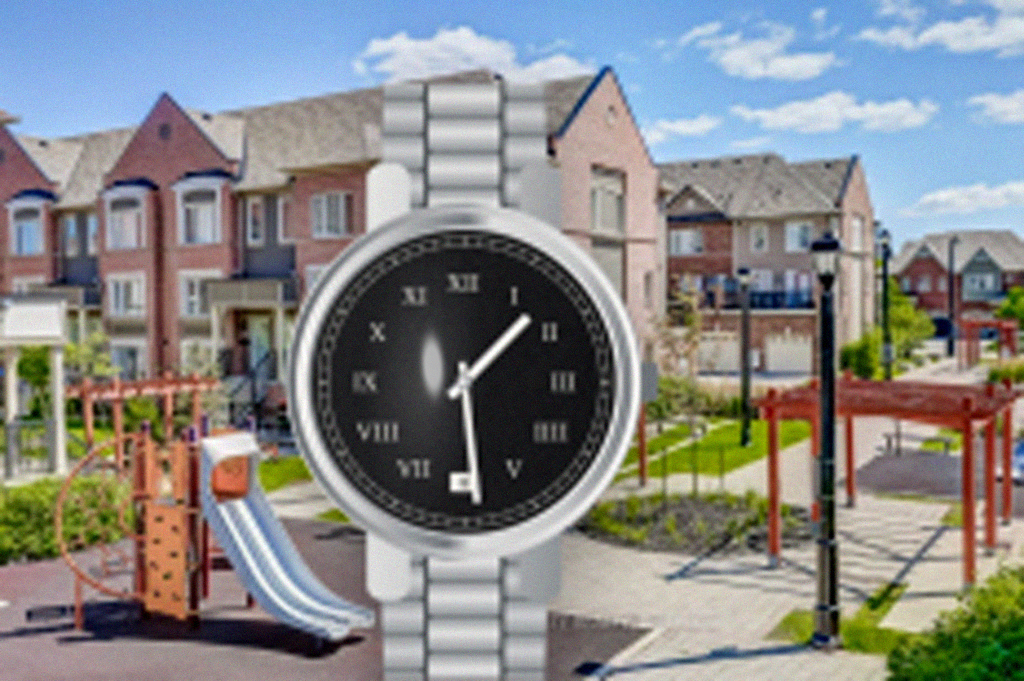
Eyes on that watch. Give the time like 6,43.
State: 1,29
